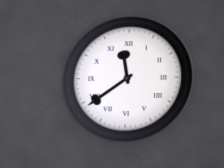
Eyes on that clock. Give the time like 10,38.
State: 11,39
